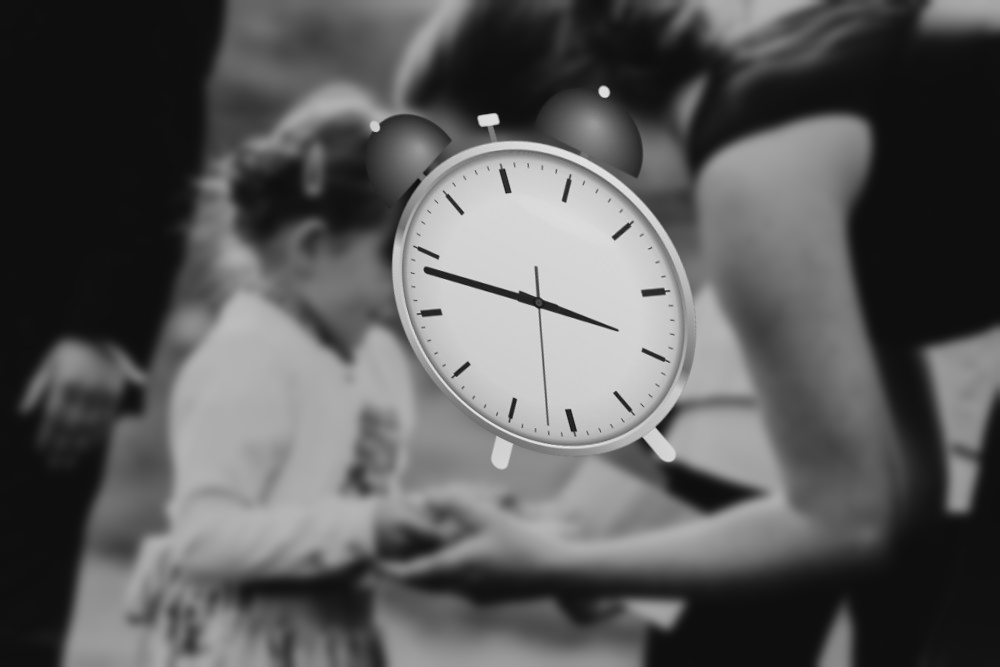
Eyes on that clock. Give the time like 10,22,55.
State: 3,48,32
